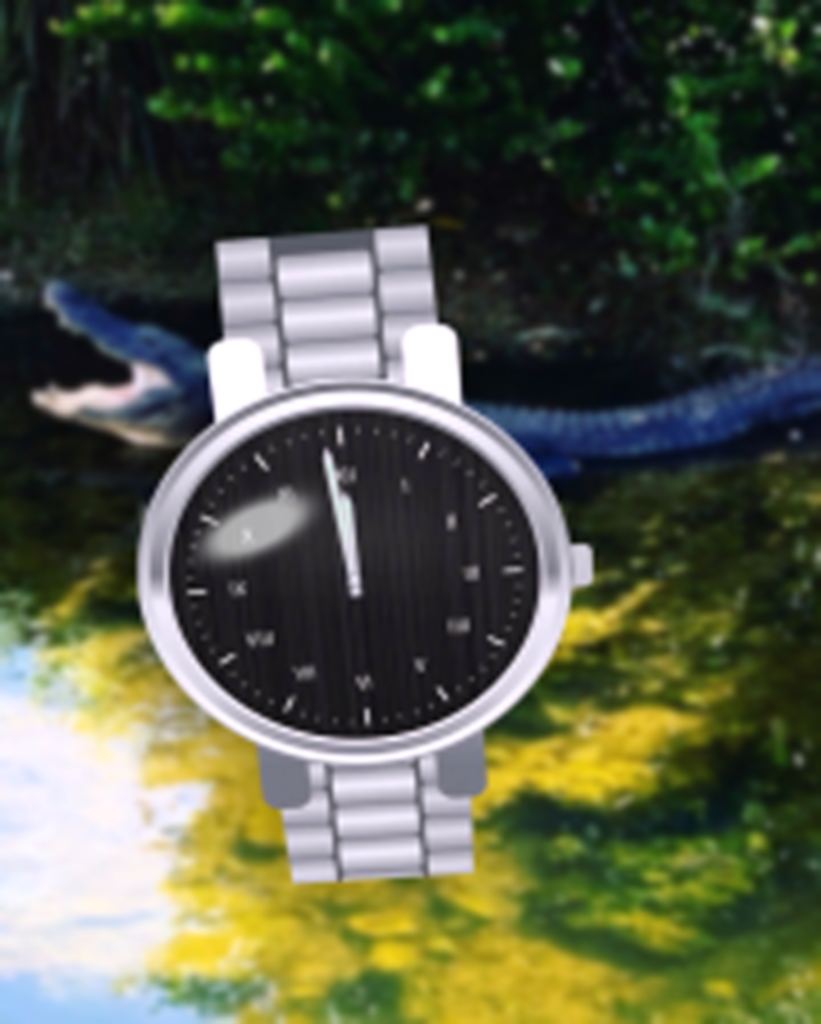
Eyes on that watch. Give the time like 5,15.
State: 11,59
